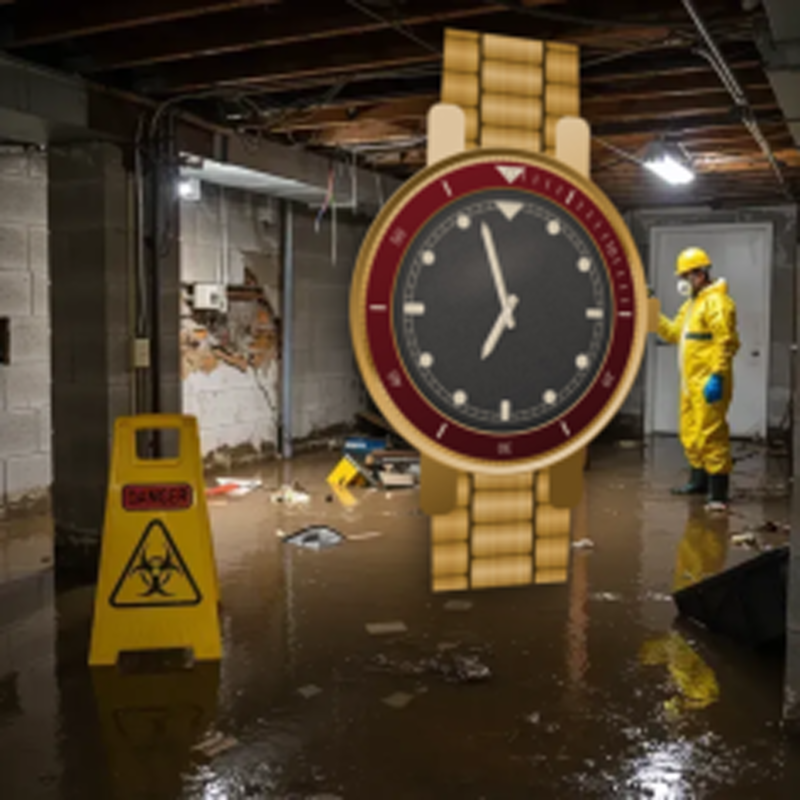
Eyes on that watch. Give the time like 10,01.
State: 6,57
